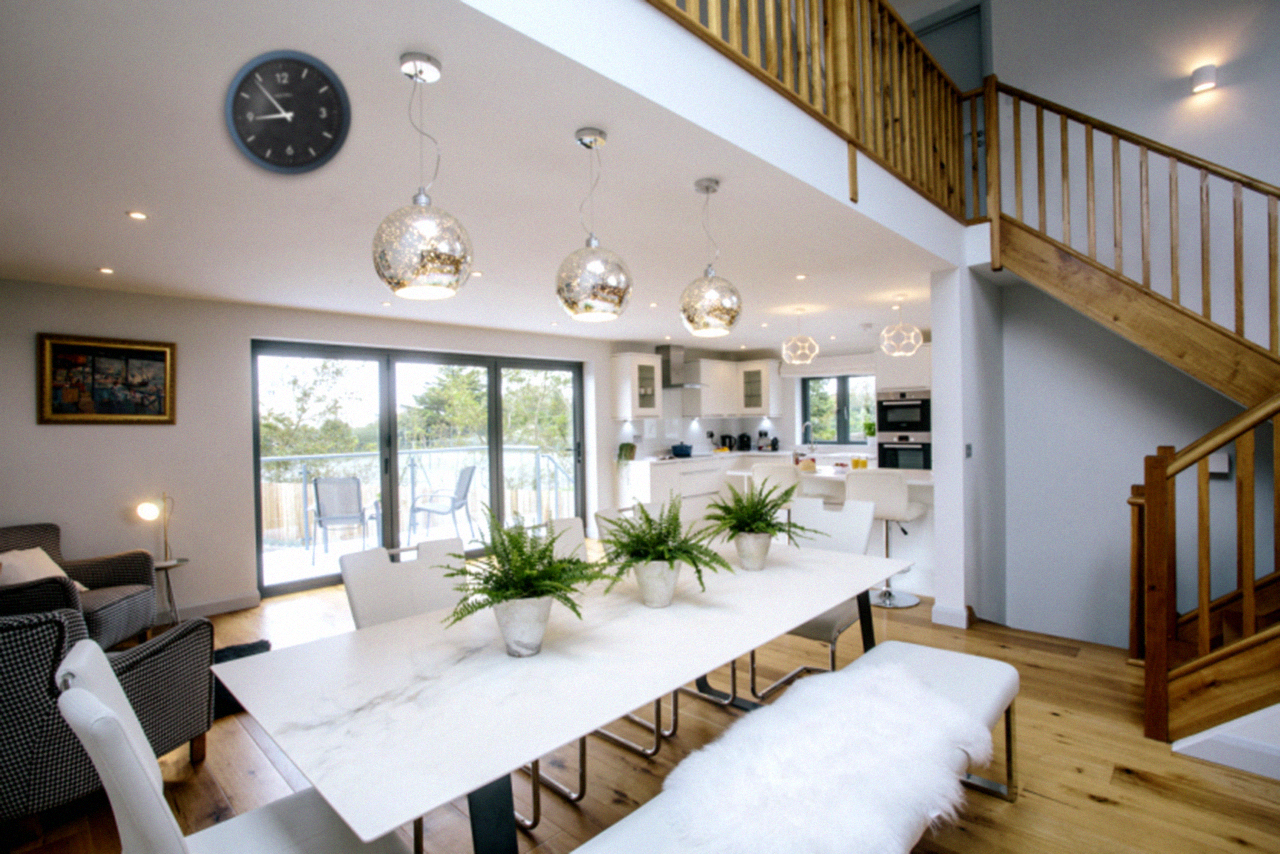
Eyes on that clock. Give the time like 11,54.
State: 8,54
